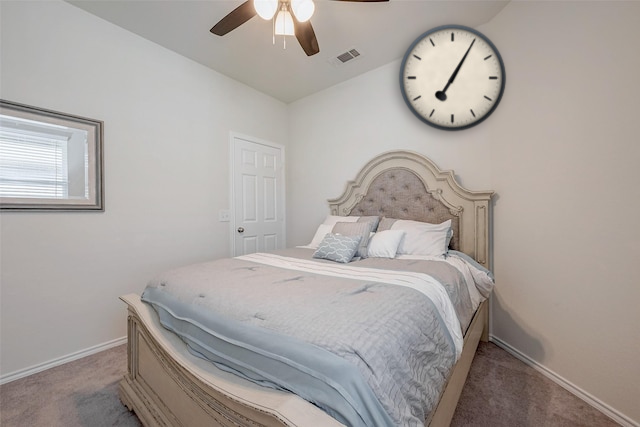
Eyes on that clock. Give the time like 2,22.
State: 7,05
